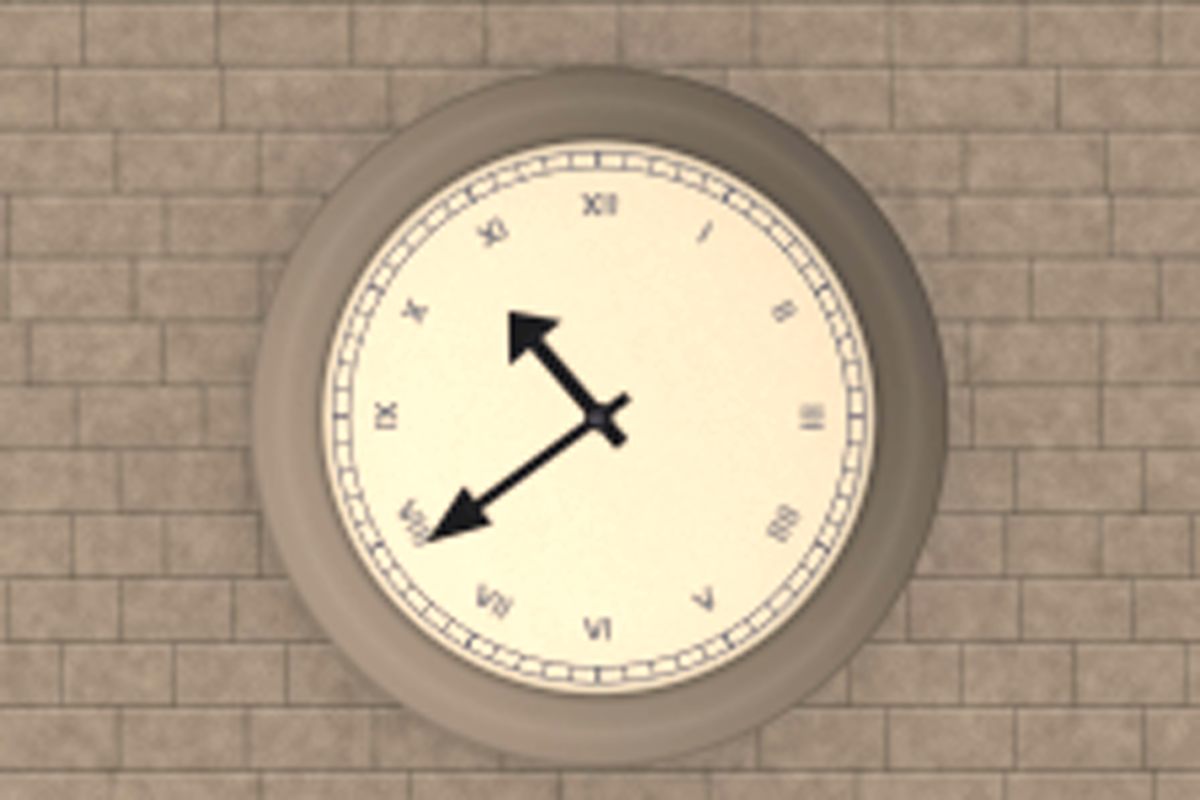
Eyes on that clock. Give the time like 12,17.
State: 10,39
